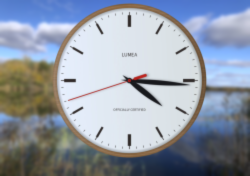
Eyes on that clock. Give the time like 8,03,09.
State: 4,15,42
